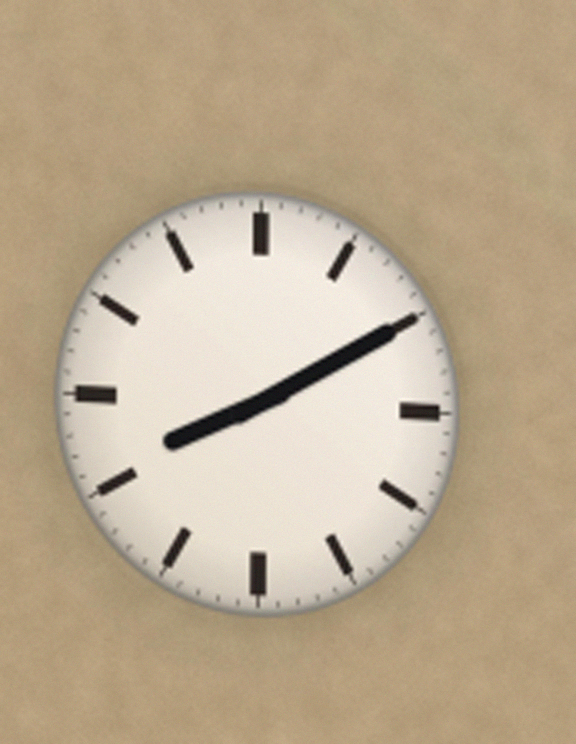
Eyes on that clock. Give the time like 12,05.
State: 8,10
